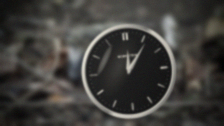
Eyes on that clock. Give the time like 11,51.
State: 12,06
